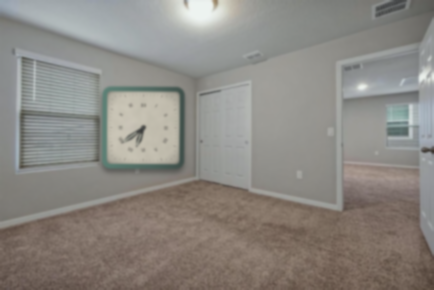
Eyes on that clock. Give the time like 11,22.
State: 6,39
